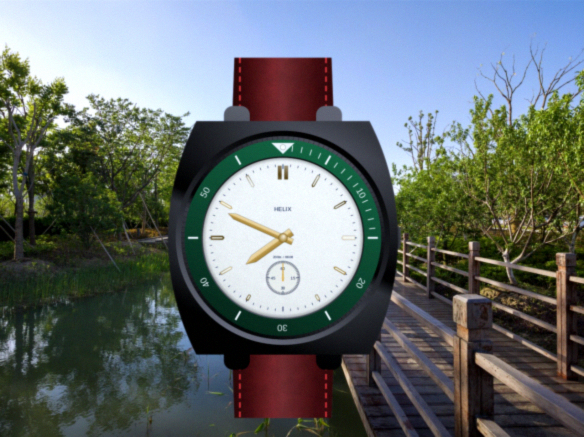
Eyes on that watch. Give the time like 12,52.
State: 7,49
